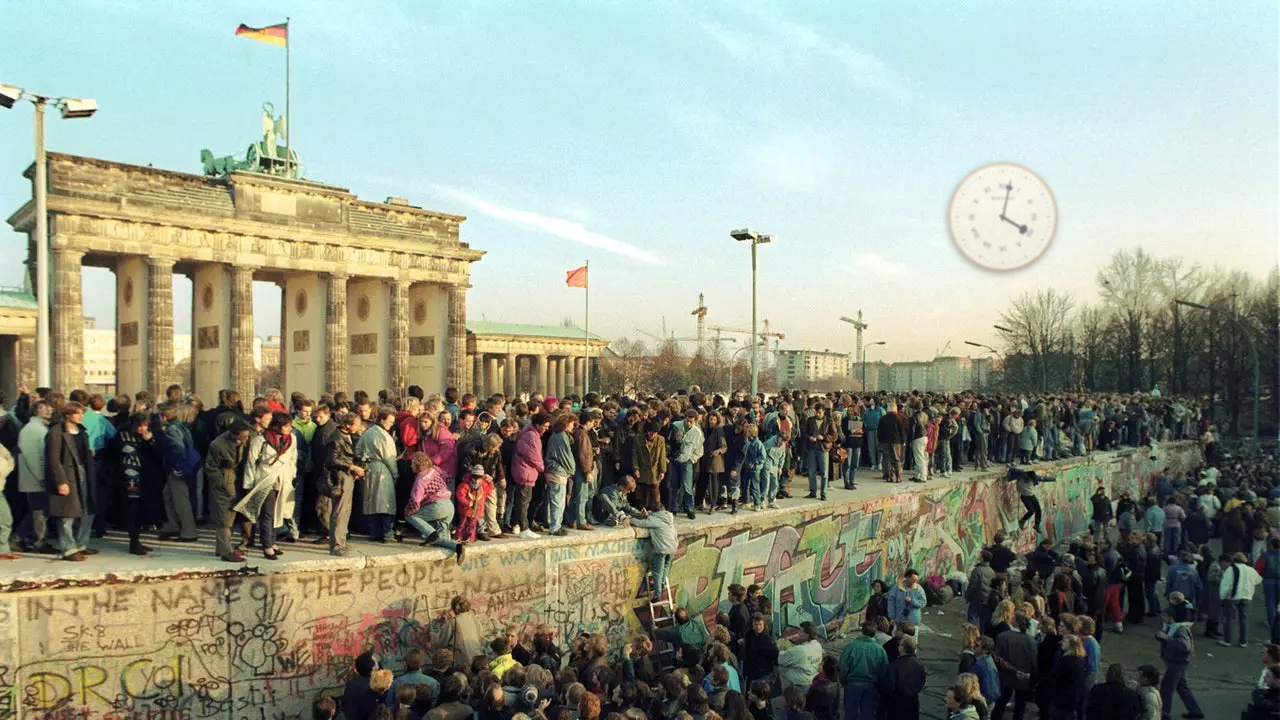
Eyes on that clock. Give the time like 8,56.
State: 4,02
